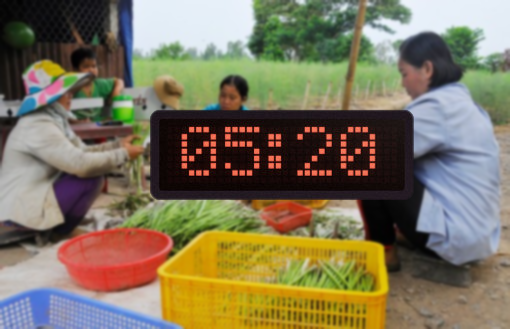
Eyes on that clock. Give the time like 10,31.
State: 5,20
